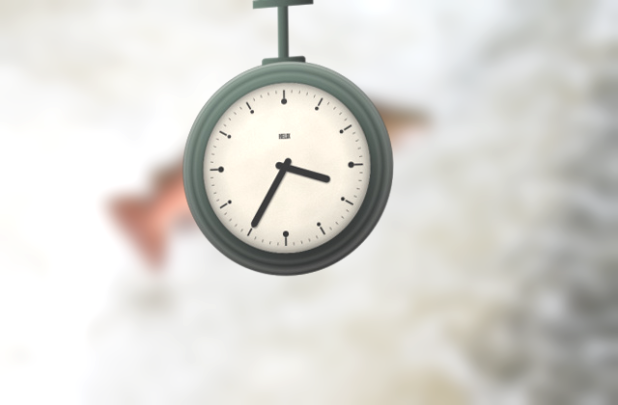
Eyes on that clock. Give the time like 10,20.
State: 3,35
